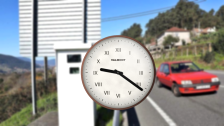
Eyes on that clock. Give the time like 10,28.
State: 9,21
